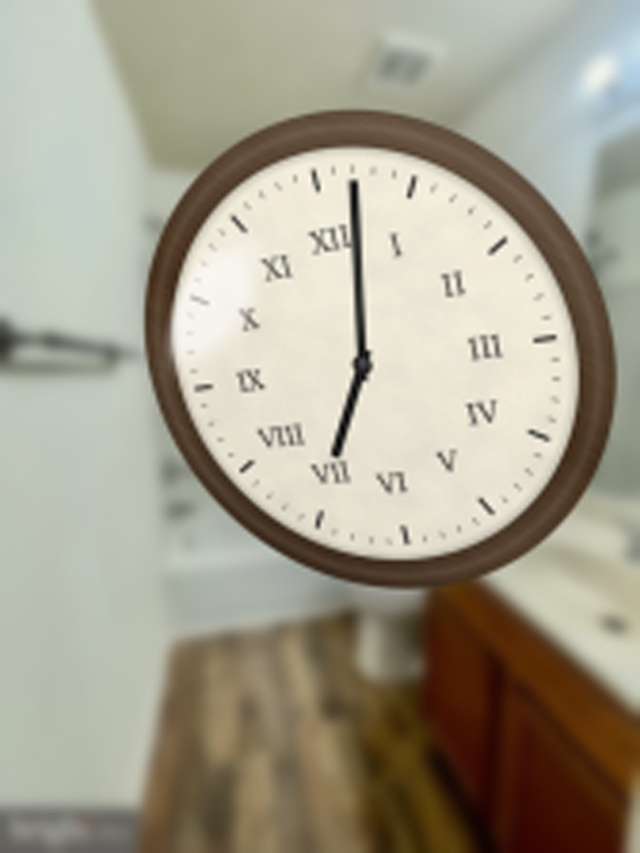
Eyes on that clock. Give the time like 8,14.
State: 7,02
